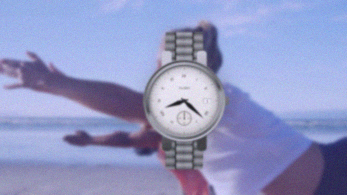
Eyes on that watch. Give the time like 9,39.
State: 8,22
